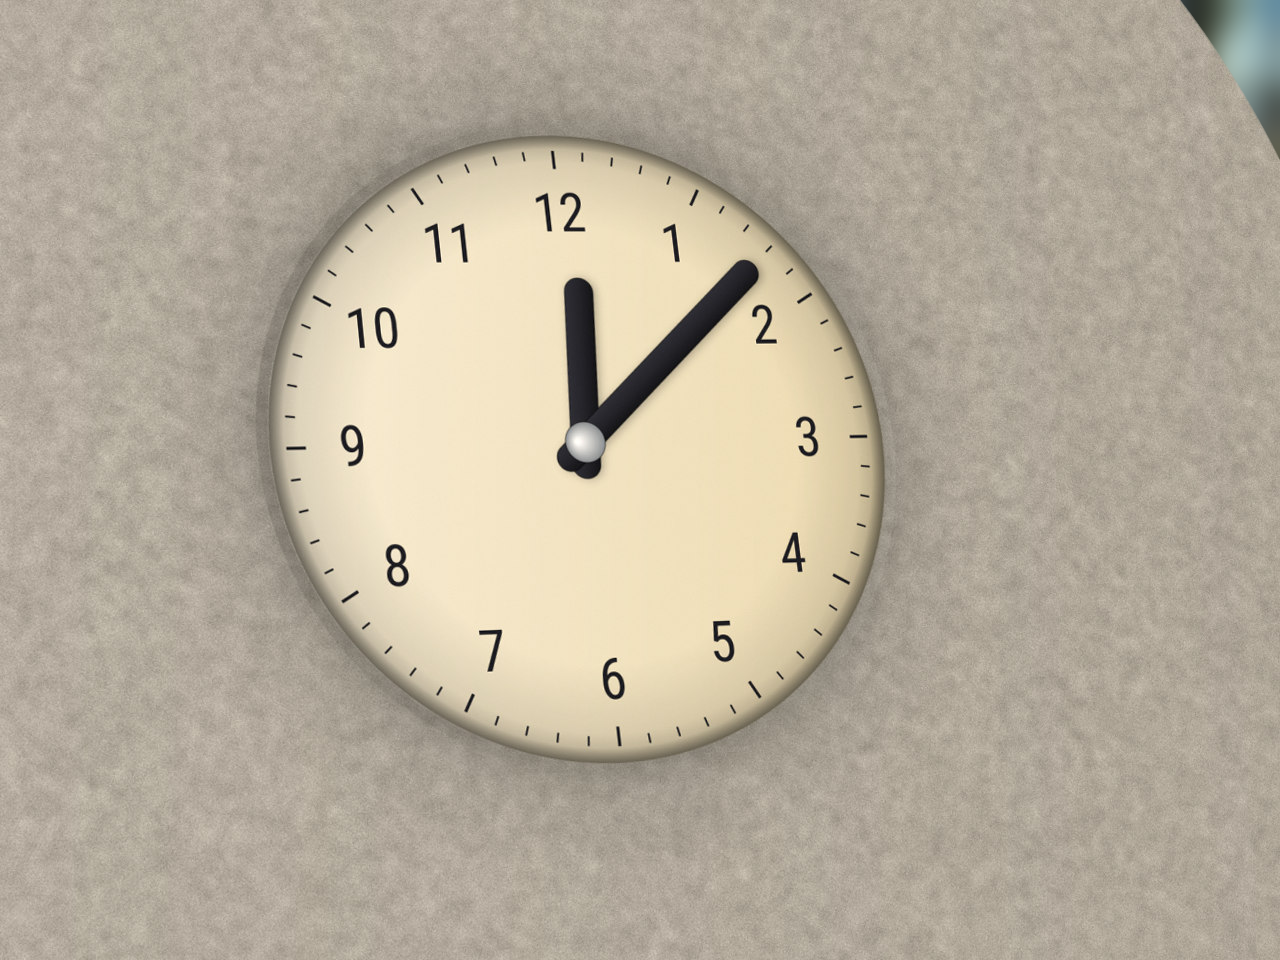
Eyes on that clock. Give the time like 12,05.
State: 12,08
